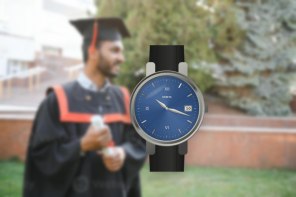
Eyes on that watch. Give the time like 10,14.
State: 10,18
